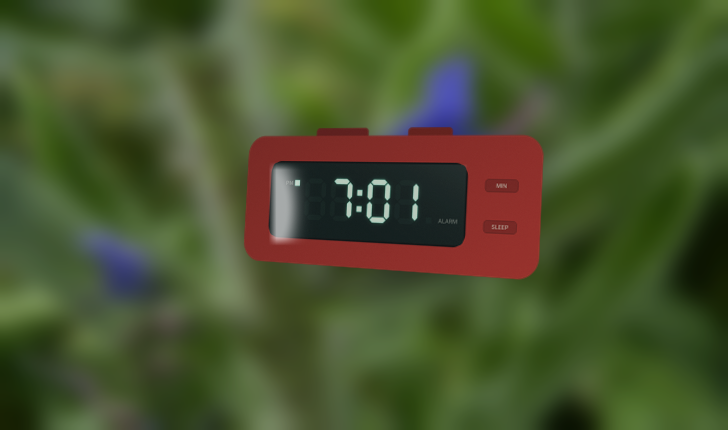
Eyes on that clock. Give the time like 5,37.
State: 7,01
